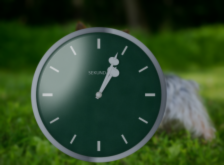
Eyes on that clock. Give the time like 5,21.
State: 1,04
